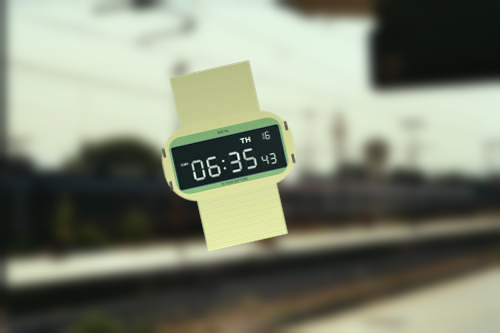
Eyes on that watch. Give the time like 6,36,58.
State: 6,35,43
